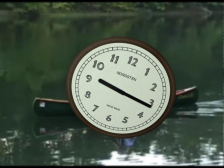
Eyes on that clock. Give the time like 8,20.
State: 9,16
